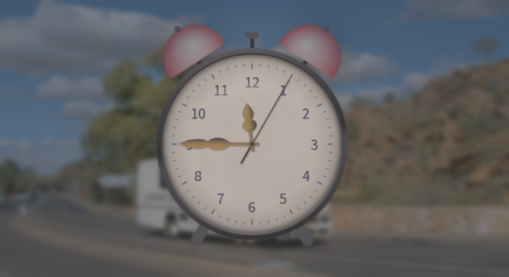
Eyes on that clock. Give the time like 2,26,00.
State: 11,45,05
